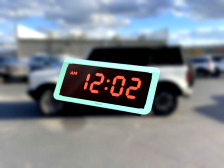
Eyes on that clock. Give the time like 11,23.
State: 12,02
